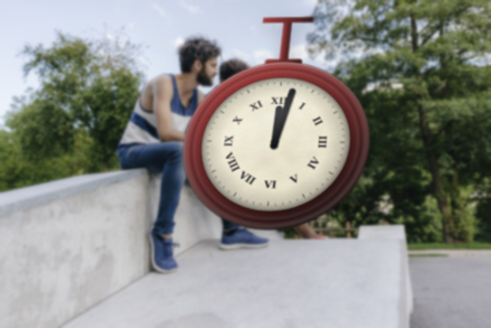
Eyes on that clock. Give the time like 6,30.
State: 12,02
